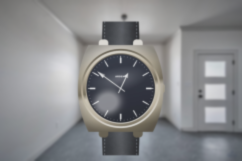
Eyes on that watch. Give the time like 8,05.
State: 12,51
